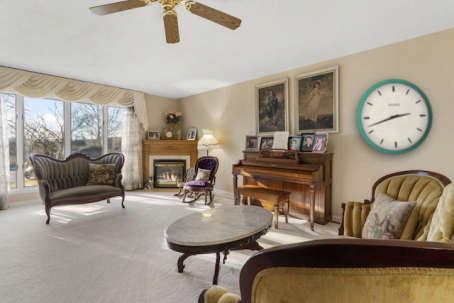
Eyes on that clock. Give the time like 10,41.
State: 2,42
